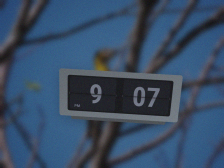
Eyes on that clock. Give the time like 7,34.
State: 9,07
